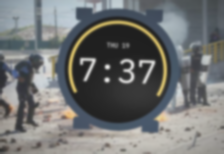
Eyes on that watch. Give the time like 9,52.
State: 7,37
